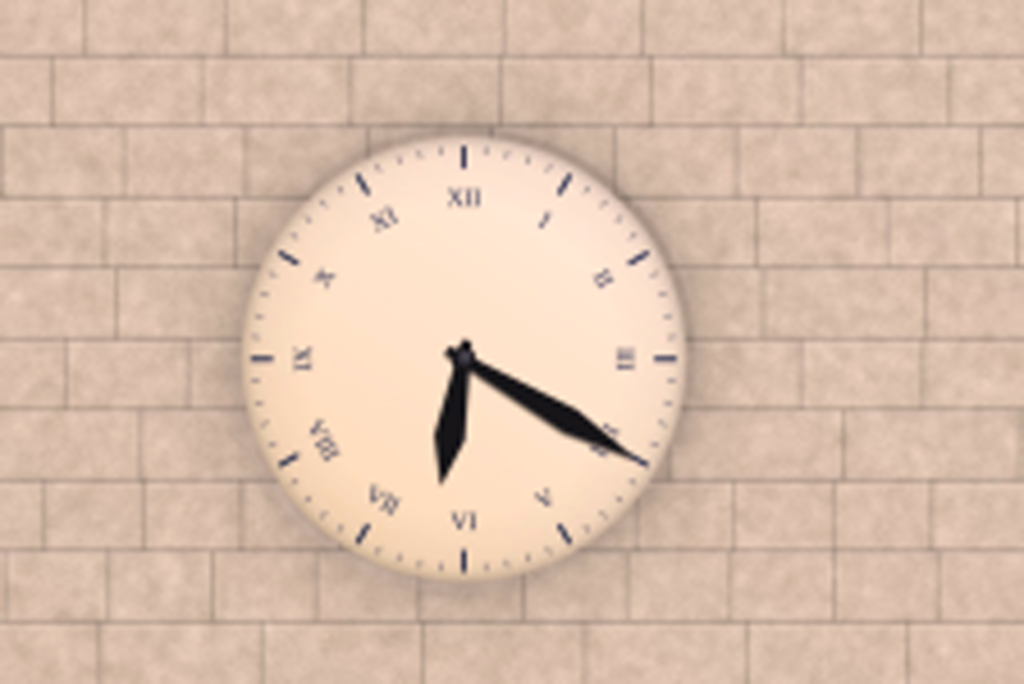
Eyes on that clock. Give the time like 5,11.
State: 6,20
